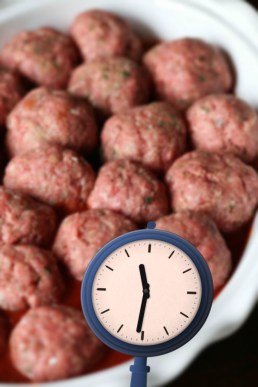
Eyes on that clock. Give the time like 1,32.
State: 11,31
